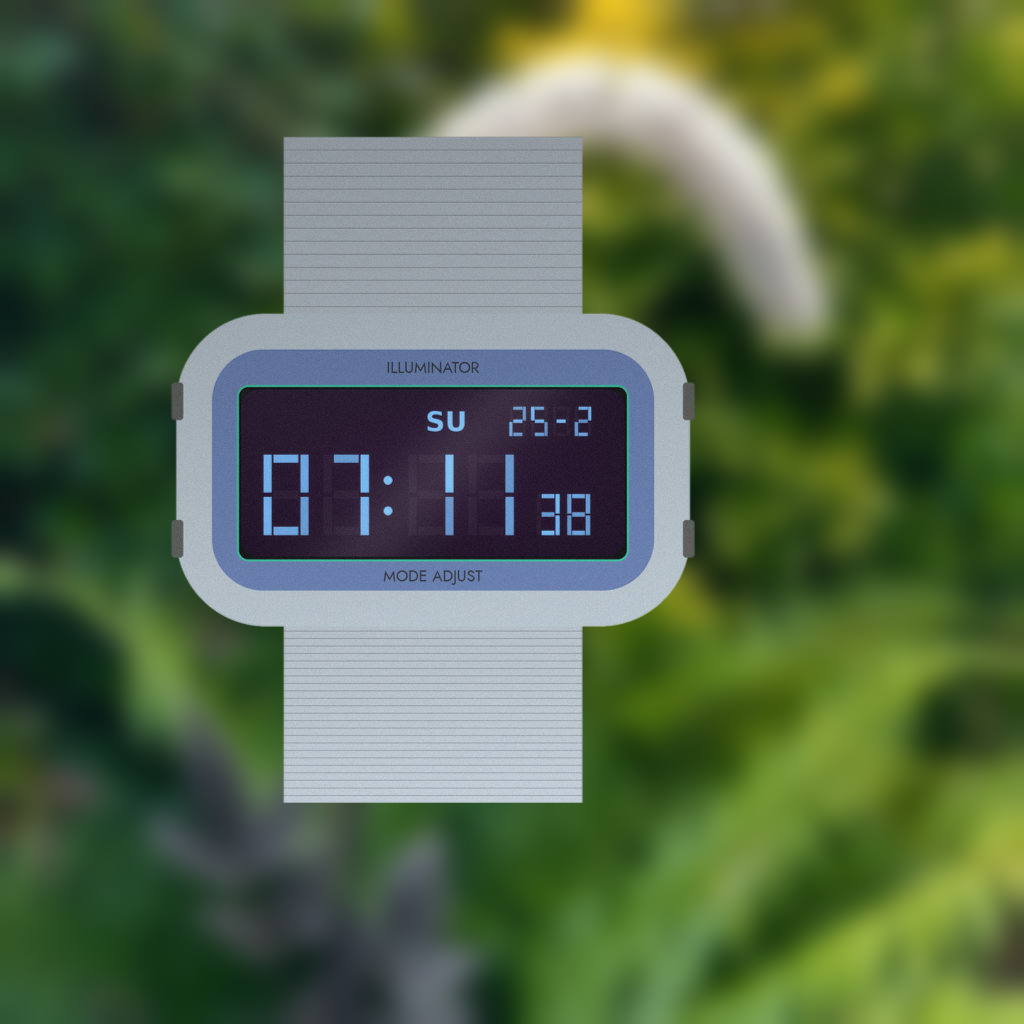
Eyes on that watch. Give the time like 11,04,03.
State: 7,11,38
